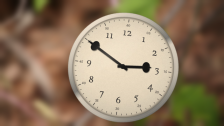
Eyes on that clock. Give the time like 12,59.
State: 2,50
